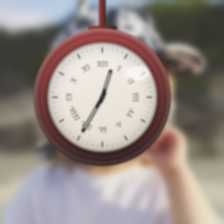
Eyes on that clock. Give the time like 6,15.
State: 12,35
